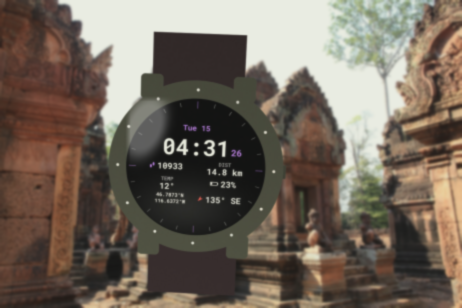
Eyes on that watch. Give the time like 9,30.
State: 4,31
